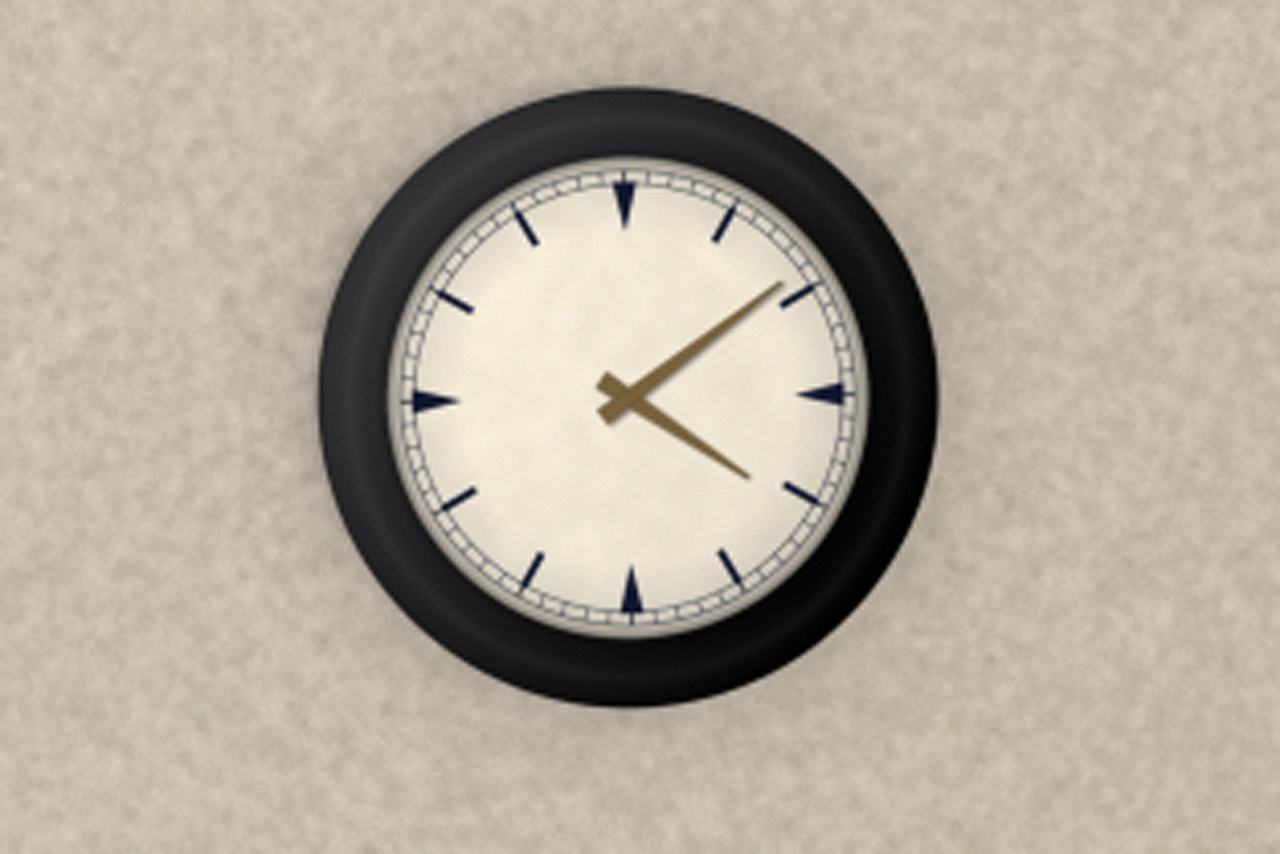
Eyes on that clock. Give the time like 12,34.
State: 4,09
